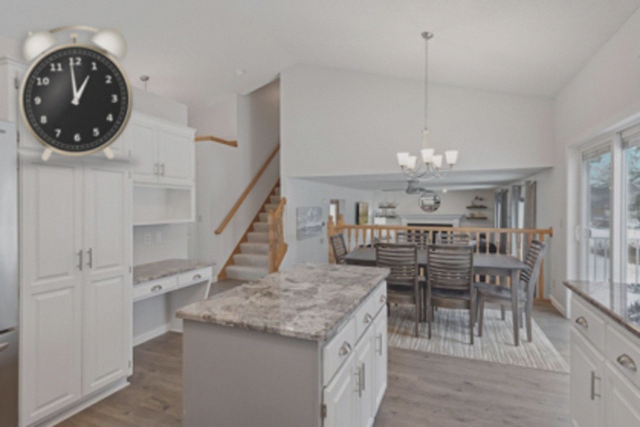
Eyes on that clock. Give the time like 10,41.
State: 12,59
